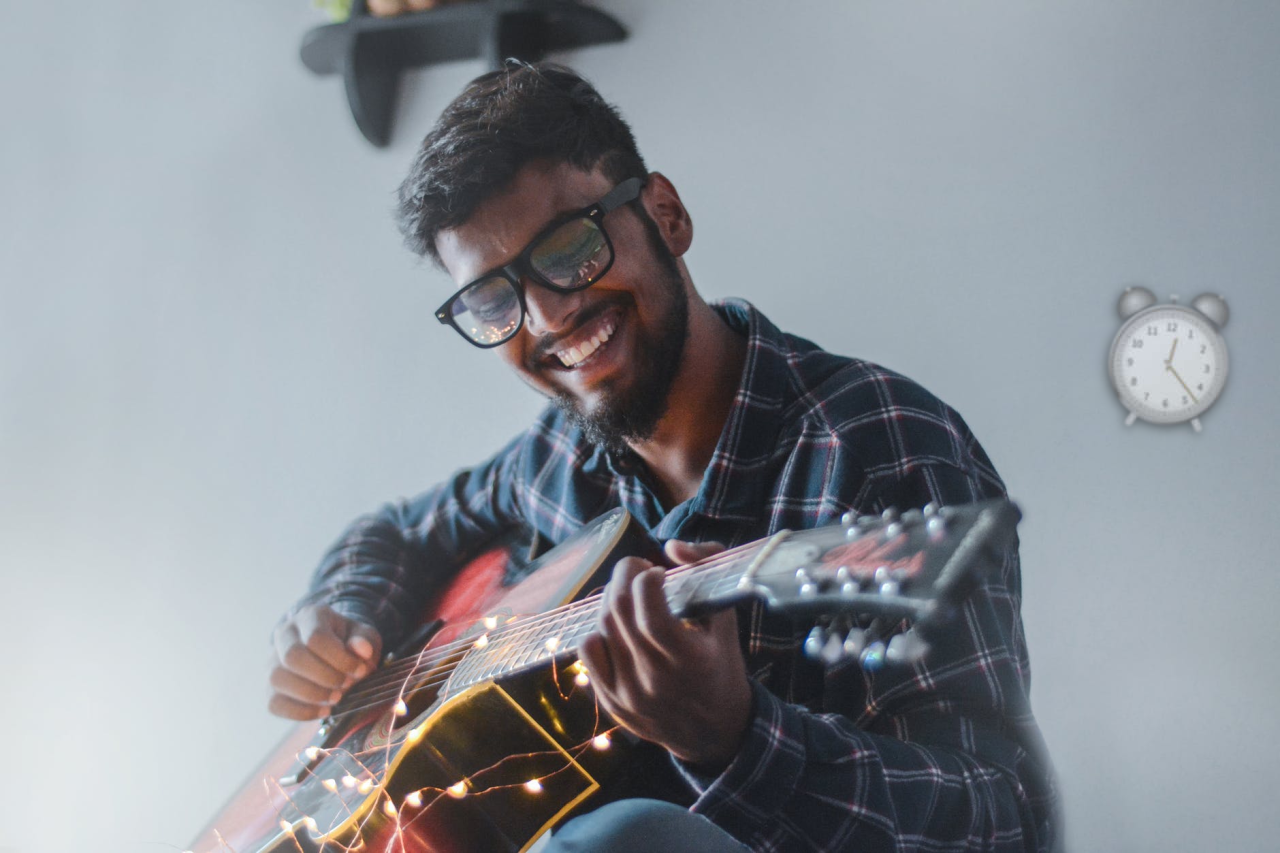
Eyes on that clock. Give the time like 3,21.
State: 12,23
